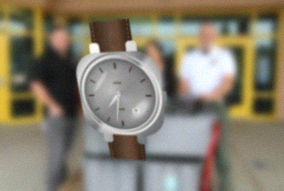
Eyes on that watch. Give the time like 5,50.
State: 7,32
